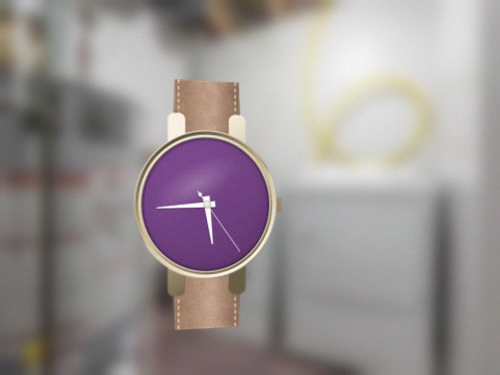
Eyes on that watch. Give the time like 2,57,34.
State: 5,44,24
